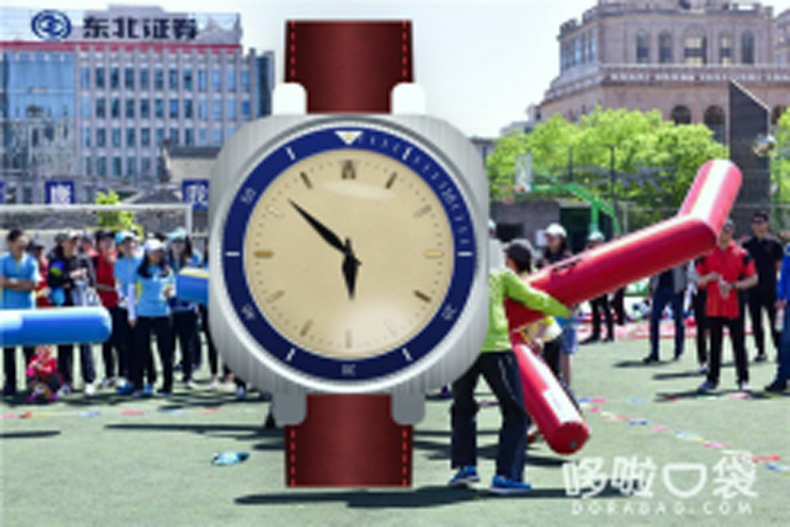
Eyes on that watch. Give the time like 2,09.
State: 5,52
